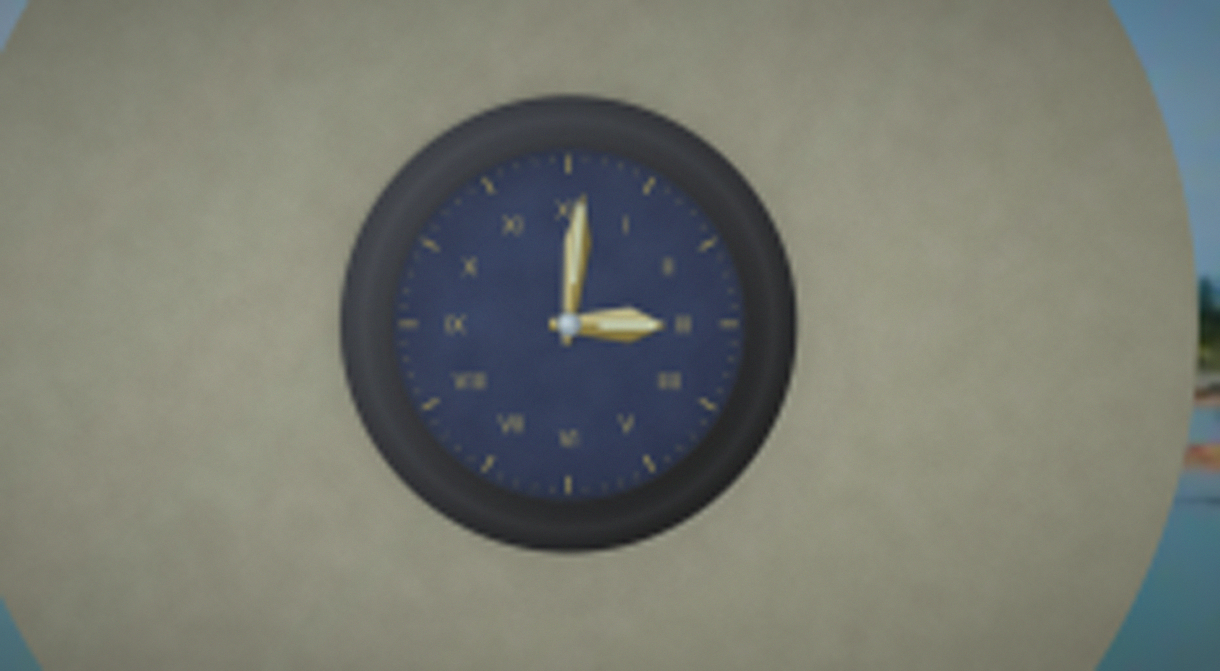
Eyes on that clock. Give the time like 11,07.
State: 3,01
